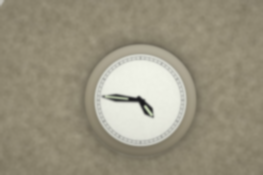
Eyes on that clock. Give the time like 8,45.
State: 4,46
